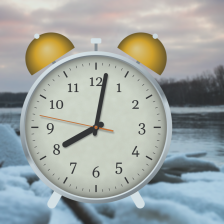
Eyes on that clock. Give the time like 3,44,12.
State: 8,01,47
